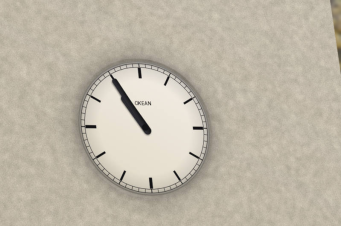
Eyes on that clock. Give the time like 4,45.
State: 10,55
